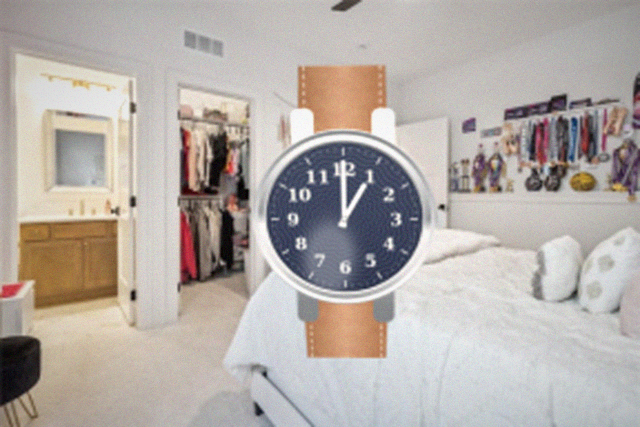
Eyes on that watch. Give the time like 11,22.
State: 1,00
